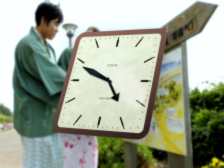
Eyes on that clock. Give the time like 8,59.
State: 4,49
